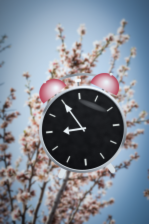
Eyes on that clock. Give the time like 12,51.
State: 8,55
